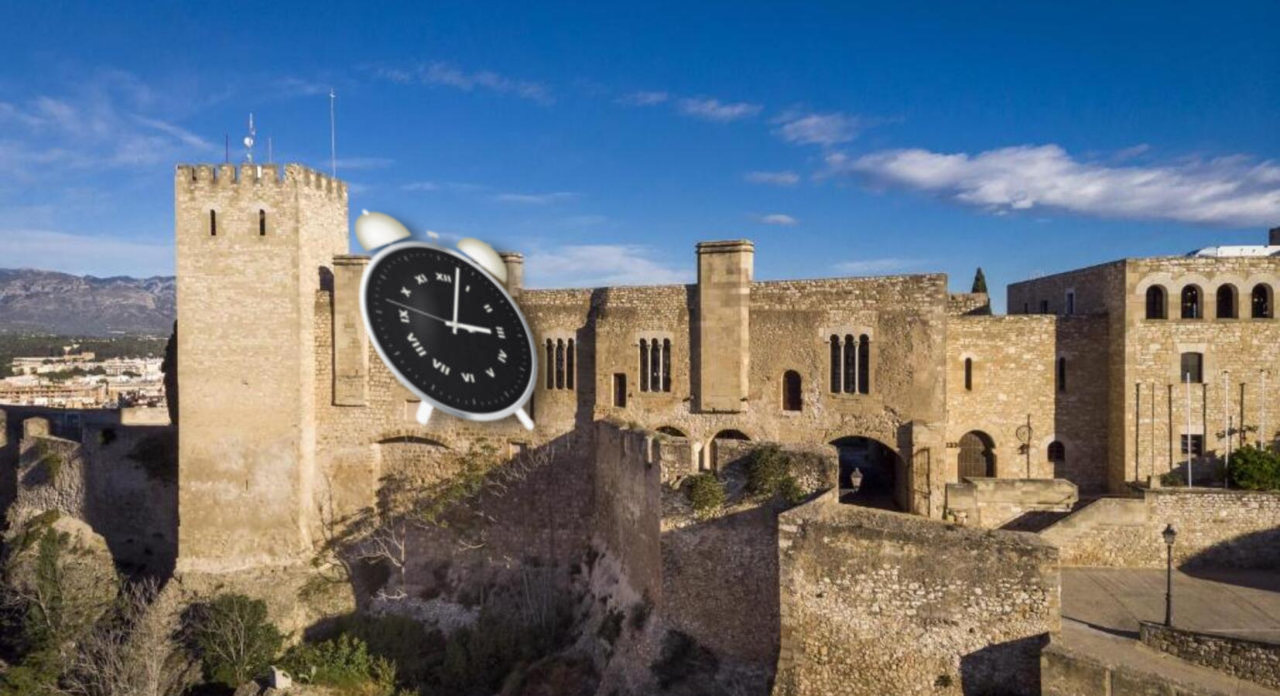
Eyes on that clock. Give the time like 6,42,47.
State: 3,02,47
